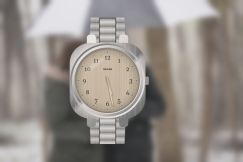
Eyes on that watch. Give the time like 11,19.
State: 5,28
